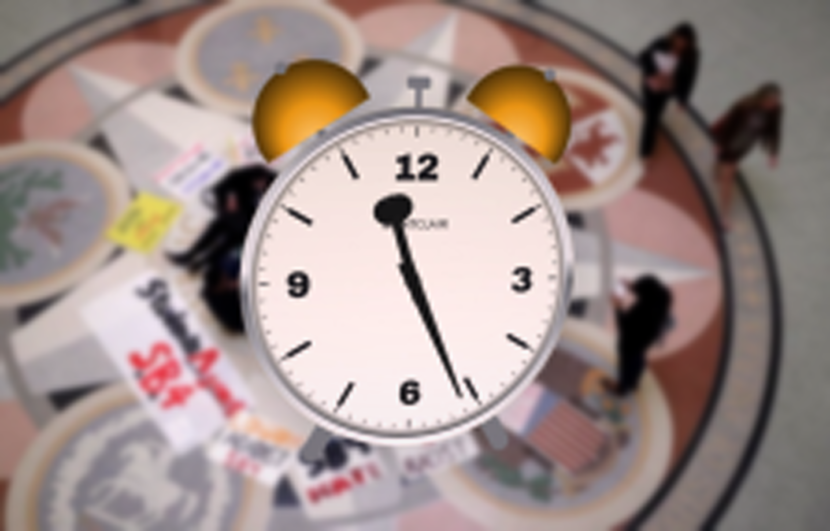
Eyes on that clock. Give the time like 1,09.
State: 11,26
